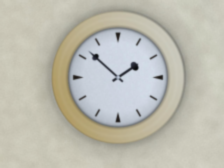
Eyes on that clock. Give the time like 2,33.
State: 1,52
